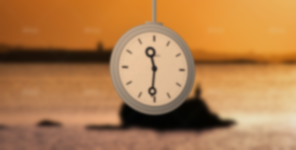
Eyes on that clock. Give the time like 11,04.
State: 11,31
